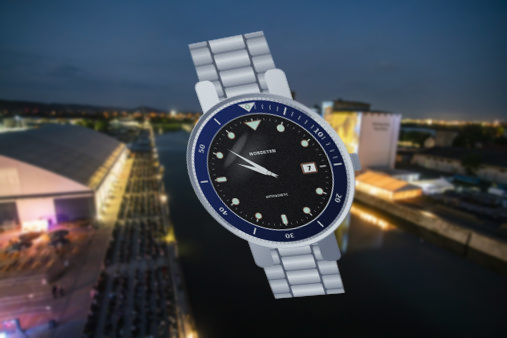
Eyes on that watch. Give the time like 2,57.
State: 9,52
